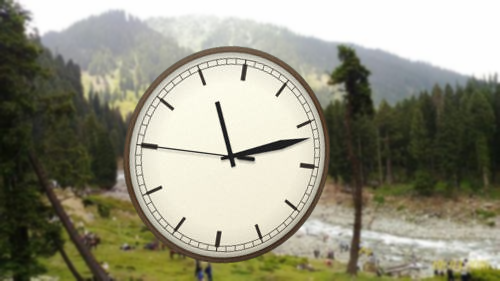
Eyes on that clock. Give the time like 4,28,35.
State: 11,11,45
